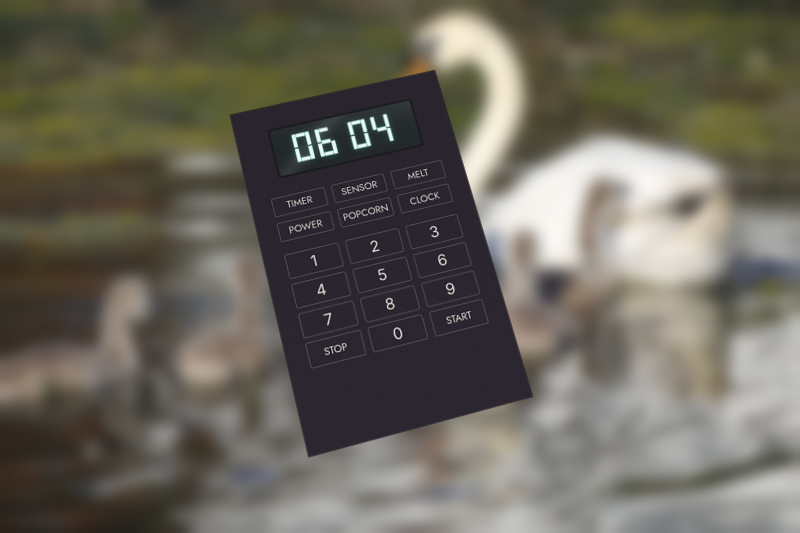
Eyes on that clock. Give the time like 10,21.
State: 6,04
